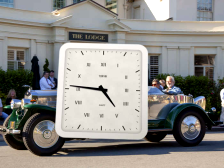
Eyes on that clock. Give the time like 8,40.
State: 4,46
